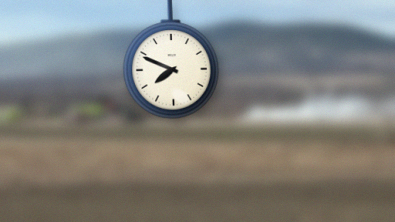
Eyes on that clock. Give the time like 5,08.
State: 7,49
